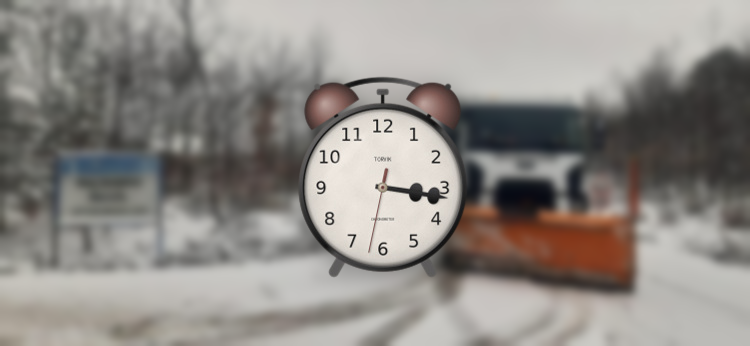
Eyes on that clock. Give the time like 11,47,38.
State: 3,16,32
